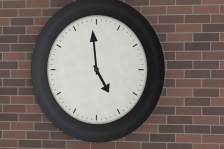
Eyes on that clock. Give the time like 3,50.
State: 4,59
